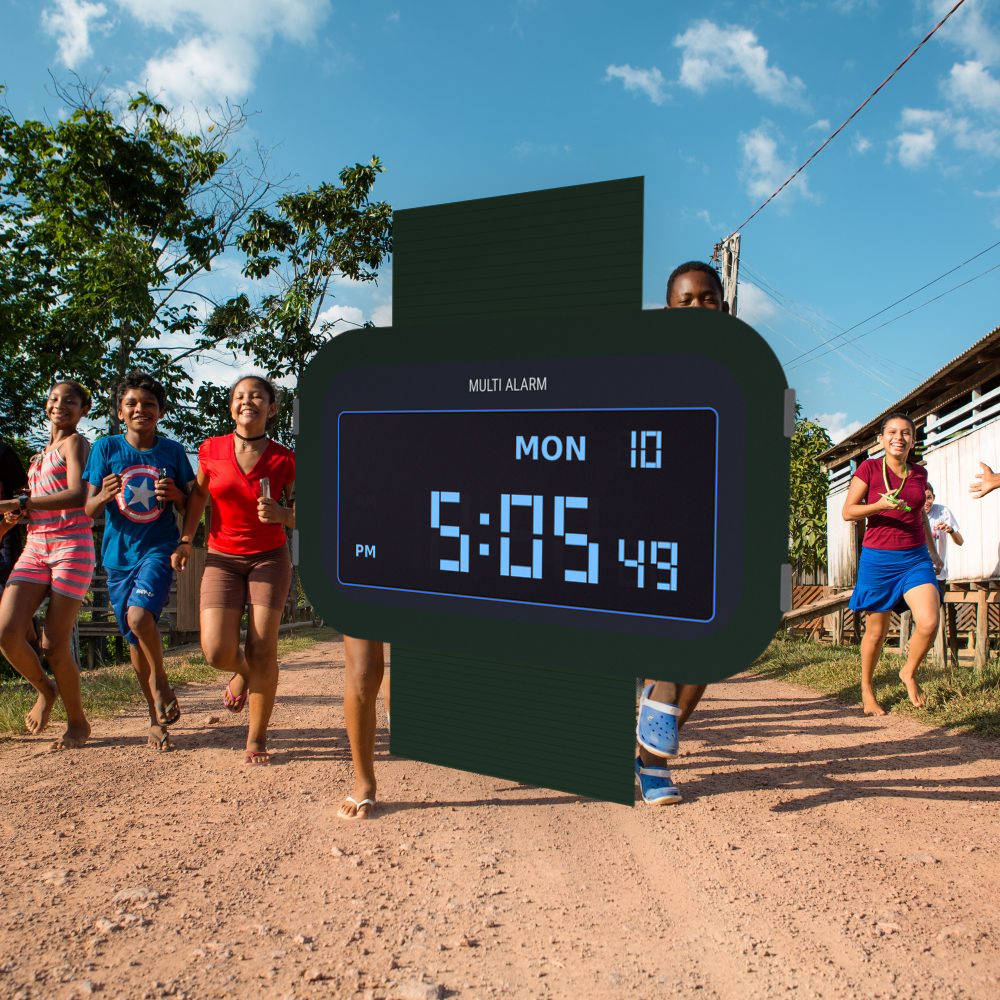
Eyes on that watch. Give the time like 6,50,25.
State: 5,05,49
